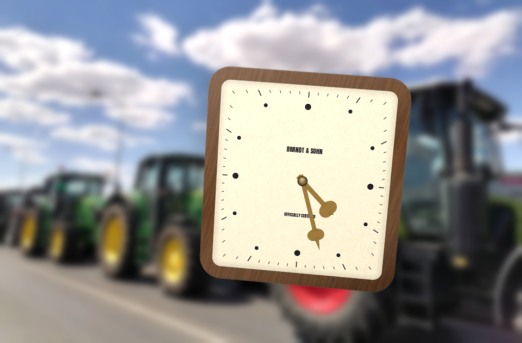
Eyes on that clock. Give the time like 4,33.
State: 4,27
